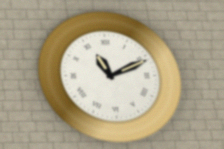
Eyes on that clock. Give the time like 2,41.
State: 11,11
